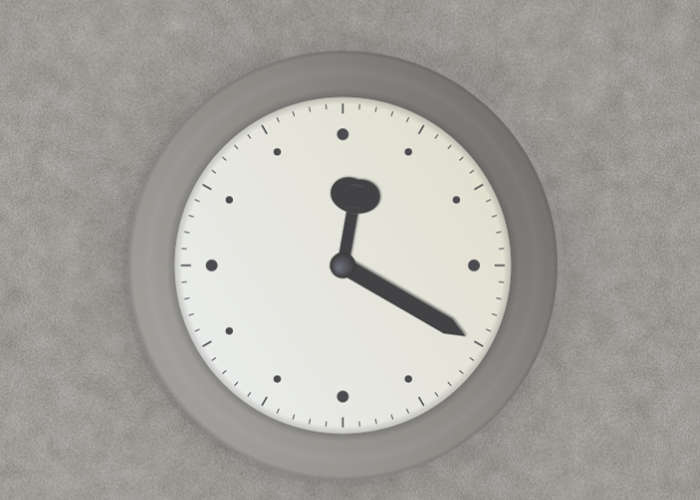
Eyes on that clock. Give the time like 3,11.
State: 12,20
